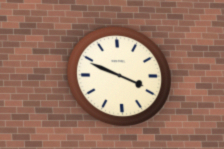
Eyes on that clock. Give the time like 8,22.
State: 3,49
